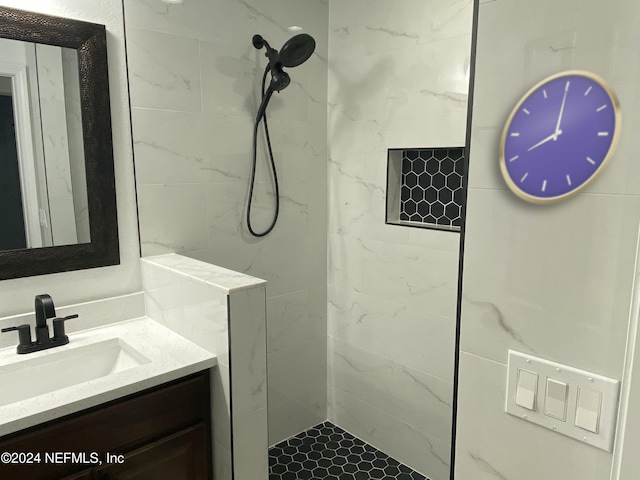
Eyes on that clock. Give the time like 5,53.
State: 8,00
